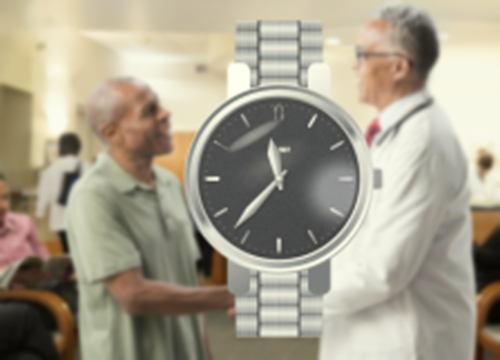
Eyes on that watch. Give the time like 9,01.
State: 11,37
